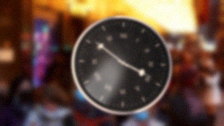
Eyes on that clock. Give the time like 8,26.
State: 3,51
